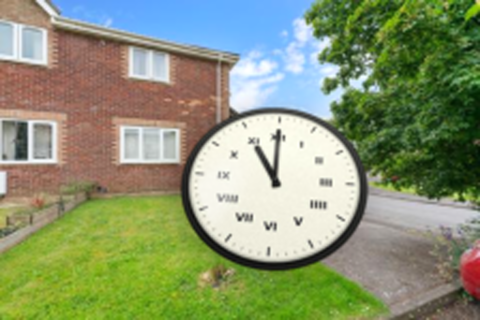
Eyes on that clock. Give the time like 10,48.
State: 11,00
